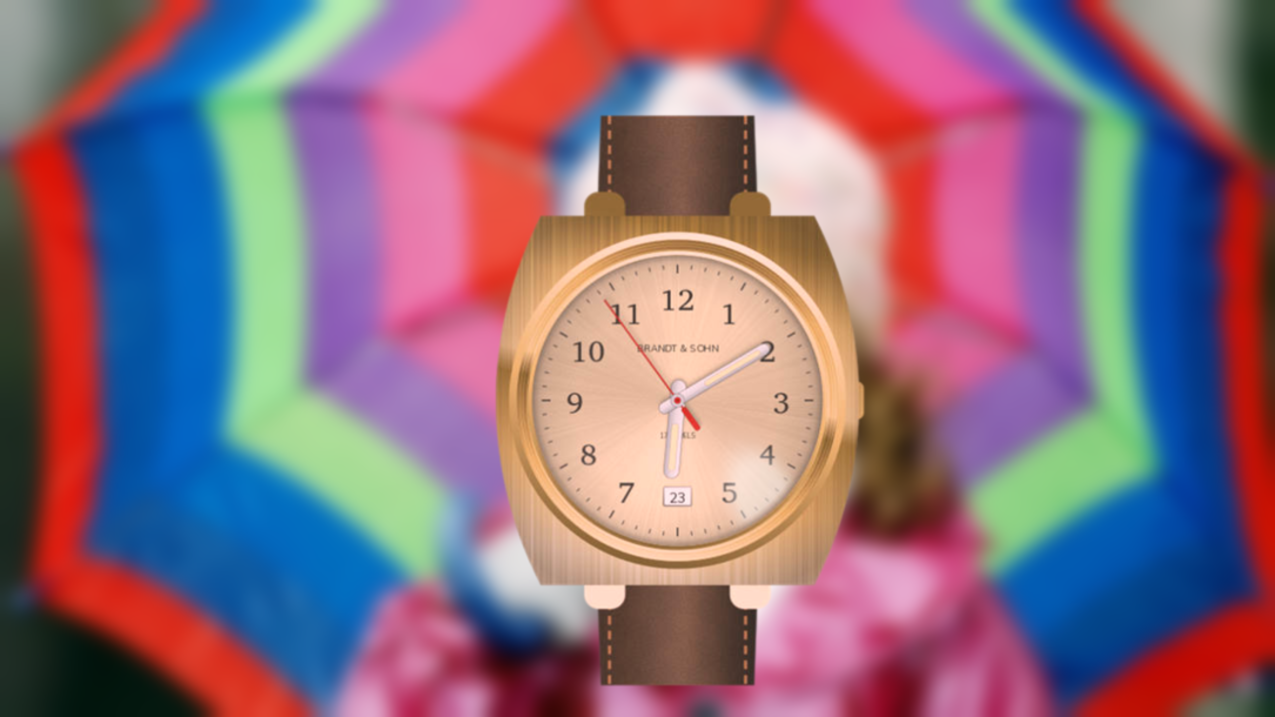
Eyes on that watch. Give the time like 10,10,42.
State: 6,09,54
